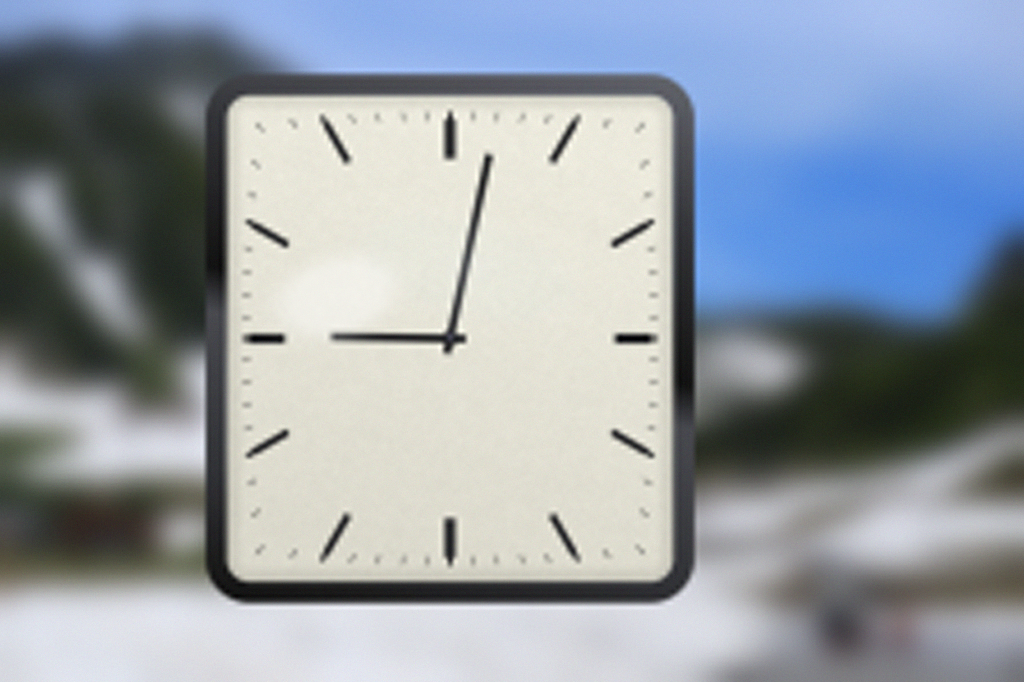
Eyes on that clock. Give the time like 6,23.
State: 9,02
